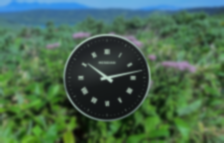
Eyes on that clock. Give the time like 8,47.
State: 10,13
